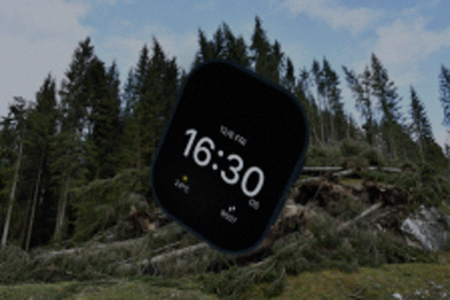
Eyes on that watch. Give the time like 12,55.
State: 16,30
